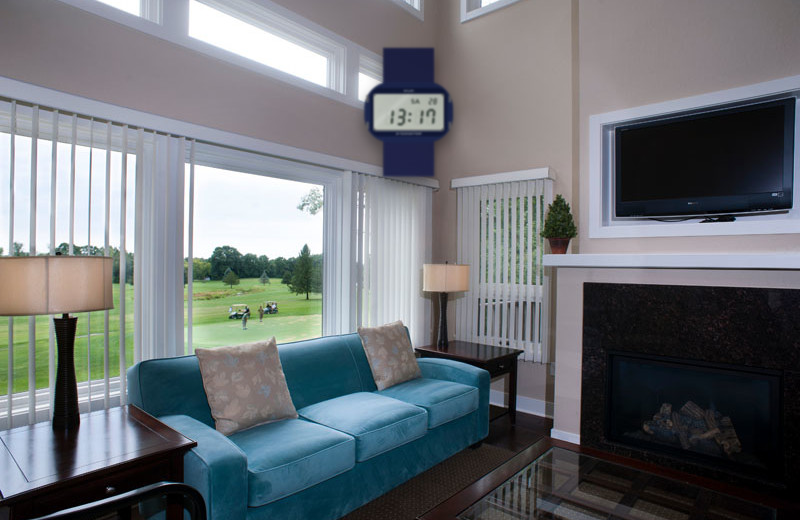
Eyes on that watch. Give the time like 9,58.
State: 13,17
